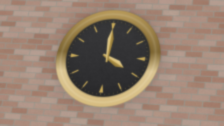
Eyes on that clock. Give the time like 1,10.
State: 4,00
